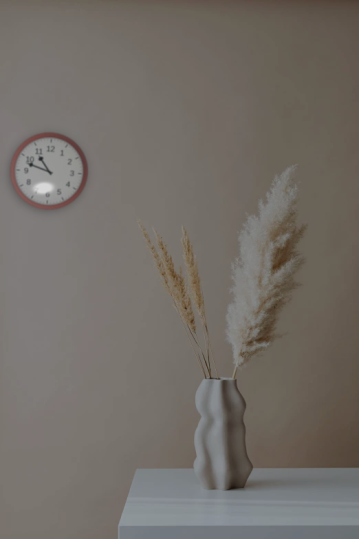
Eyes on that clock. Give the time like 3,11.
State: 10,48
